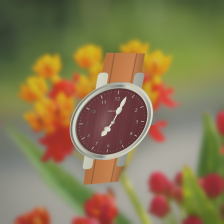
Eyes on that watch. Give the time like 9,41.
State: 7,03
